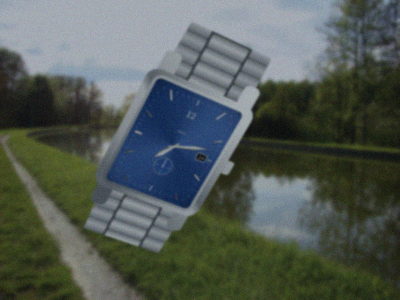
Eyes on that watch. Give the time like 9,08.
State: 7,12
